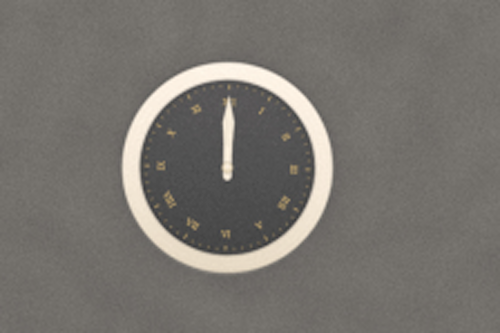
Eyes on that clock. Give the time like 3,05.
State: 12,00
